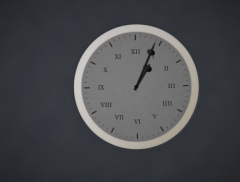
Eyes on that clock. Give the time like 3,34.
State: 1,04
